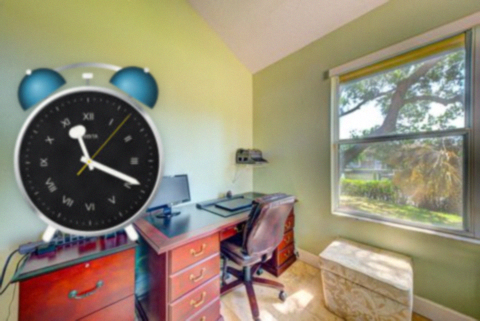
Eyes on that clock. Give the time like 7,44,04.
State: 11,19,07
